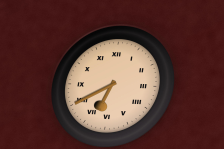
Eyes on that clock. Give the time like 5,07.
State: 6,40
